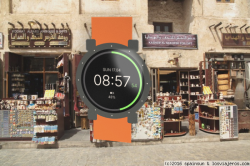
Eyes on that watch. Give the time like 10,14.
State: 8,57
